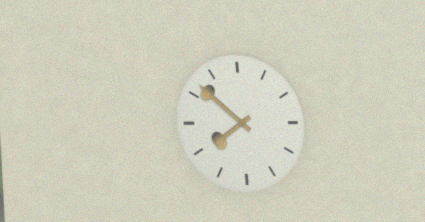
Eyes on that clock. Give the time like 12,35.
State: 7,52
